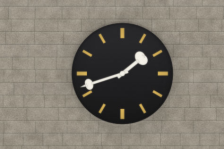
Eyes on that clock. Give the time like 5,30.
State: 1,42
